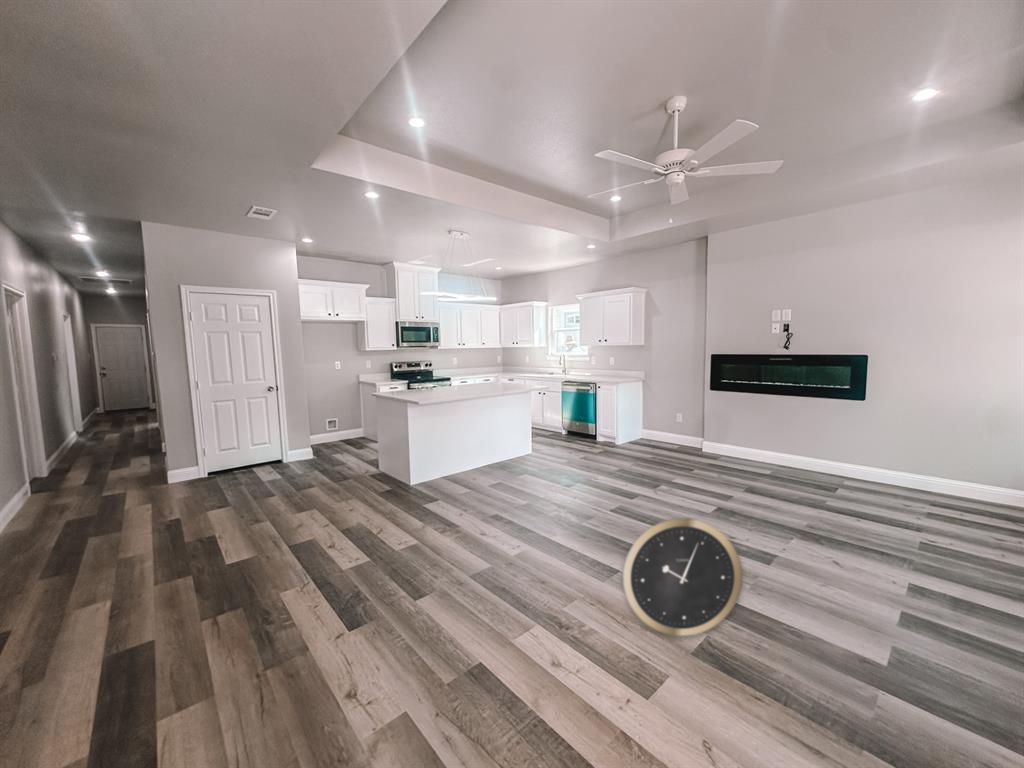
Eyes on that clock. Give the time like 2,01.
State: 10,04
